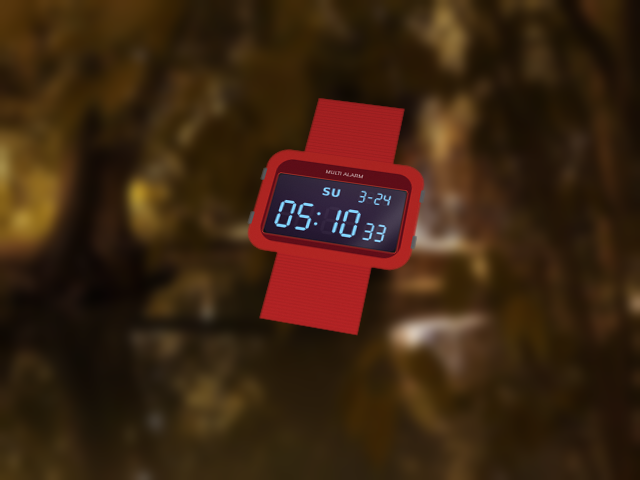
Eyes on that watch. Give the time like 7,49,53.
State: 5,10,33
